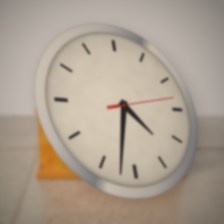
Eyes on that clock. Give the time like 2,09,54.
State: 4,32,13
